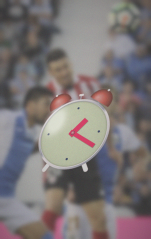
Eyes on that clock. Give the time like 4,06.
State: 1,20
